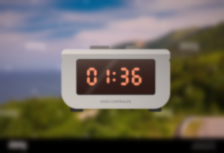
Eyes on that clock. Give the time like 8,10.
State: 1,36
